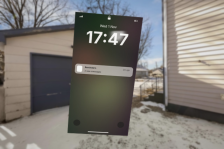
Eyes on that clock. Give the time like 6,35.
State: 17,47
